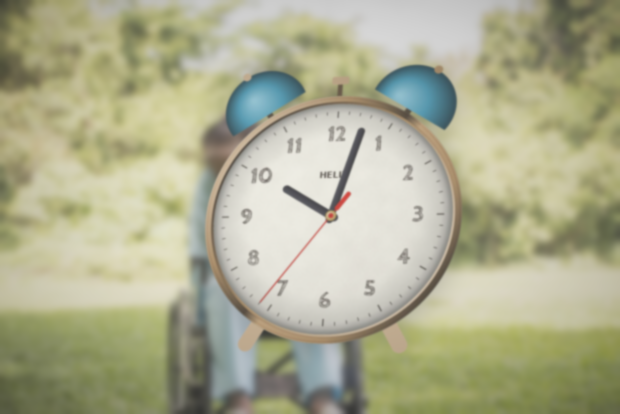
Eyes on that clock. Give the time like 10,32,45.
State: 10,02,36
